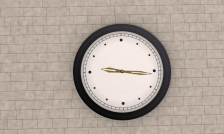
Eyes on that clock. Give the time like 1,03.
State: 9,16
